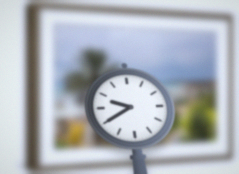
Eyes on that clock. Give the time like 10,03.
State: 9,40
